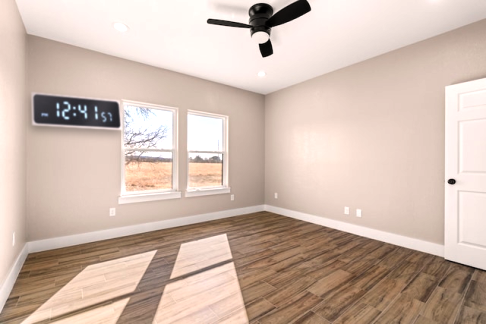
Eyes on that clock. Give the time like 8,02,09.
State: 12,41,57
